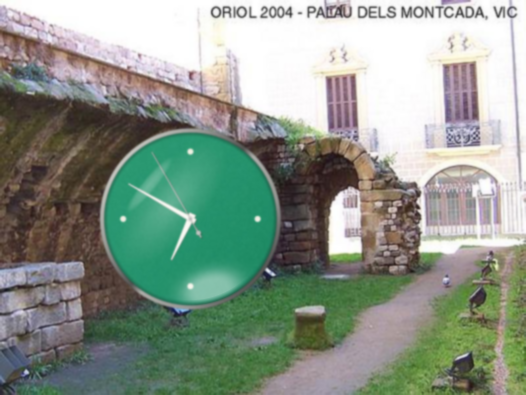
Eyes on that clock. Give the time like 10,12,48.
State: 6,49,55
